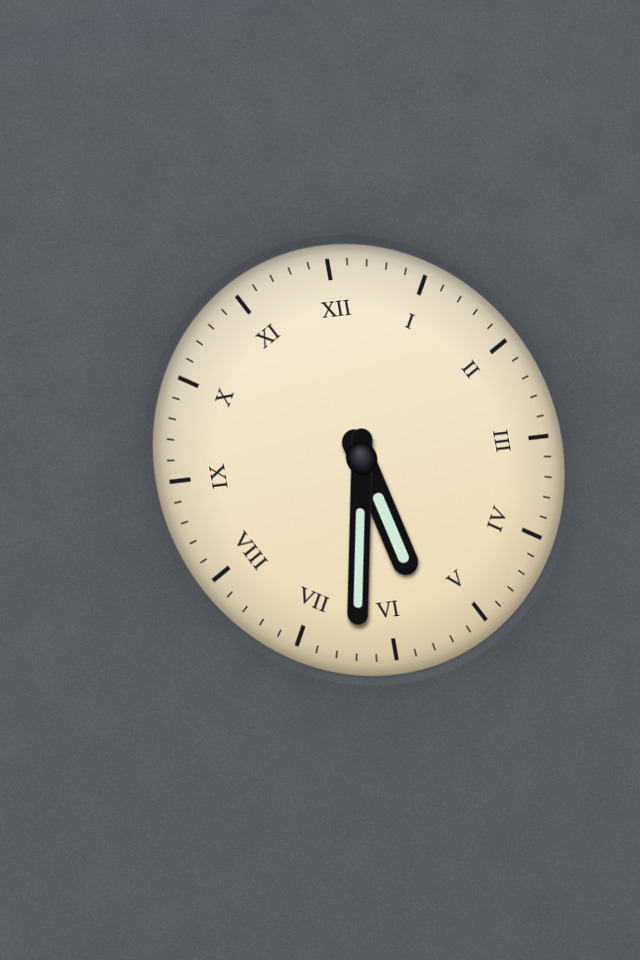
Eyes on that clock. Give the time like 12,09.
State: 5,32
